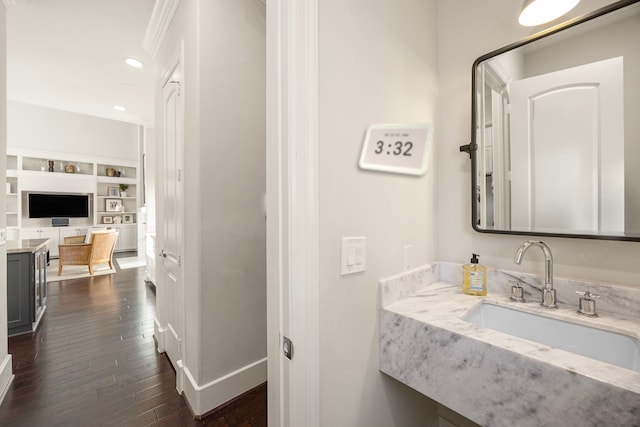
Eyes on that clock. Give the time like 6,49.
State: 3,32
